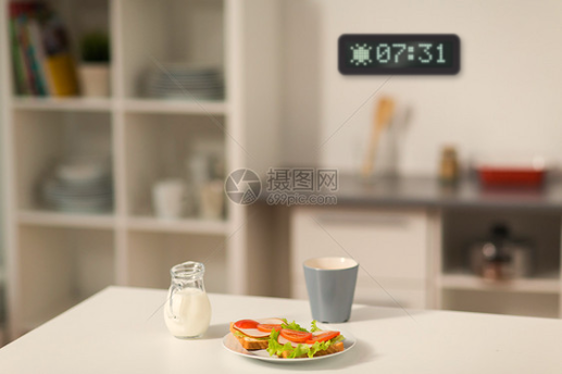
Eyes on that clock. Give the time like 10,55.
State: 7,31
